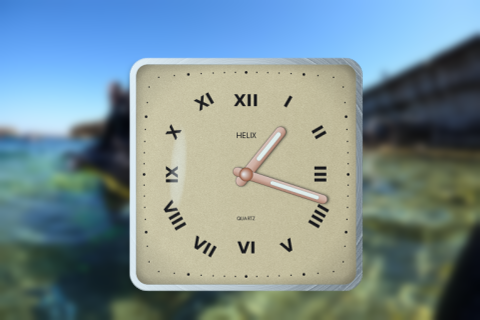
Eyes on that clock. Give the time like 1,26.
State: 1,18
